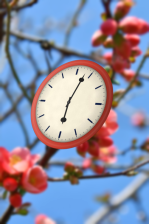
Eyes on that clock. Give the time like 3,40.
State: 6,03
